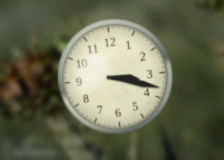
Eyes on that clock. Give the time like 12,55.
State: 3,18
